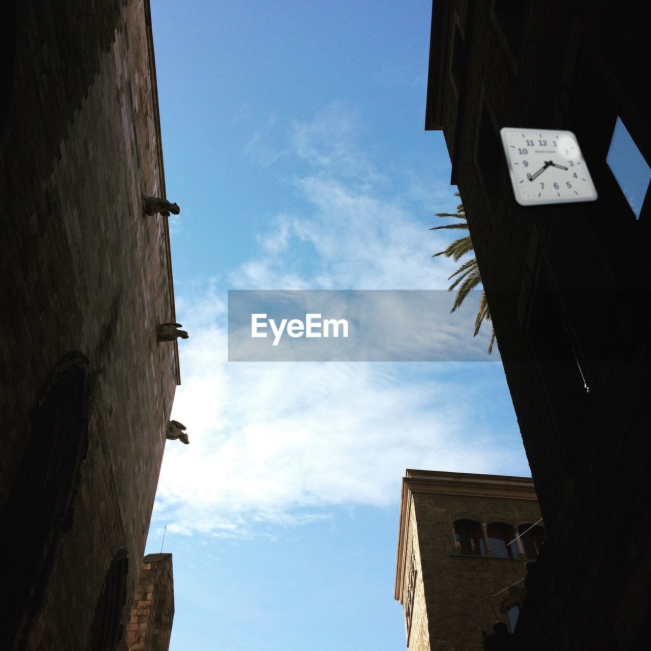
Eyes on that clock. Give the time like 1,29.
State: 3,39
